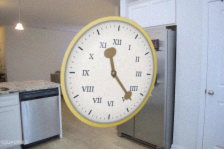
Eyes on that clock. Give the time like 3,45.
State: 11,23
